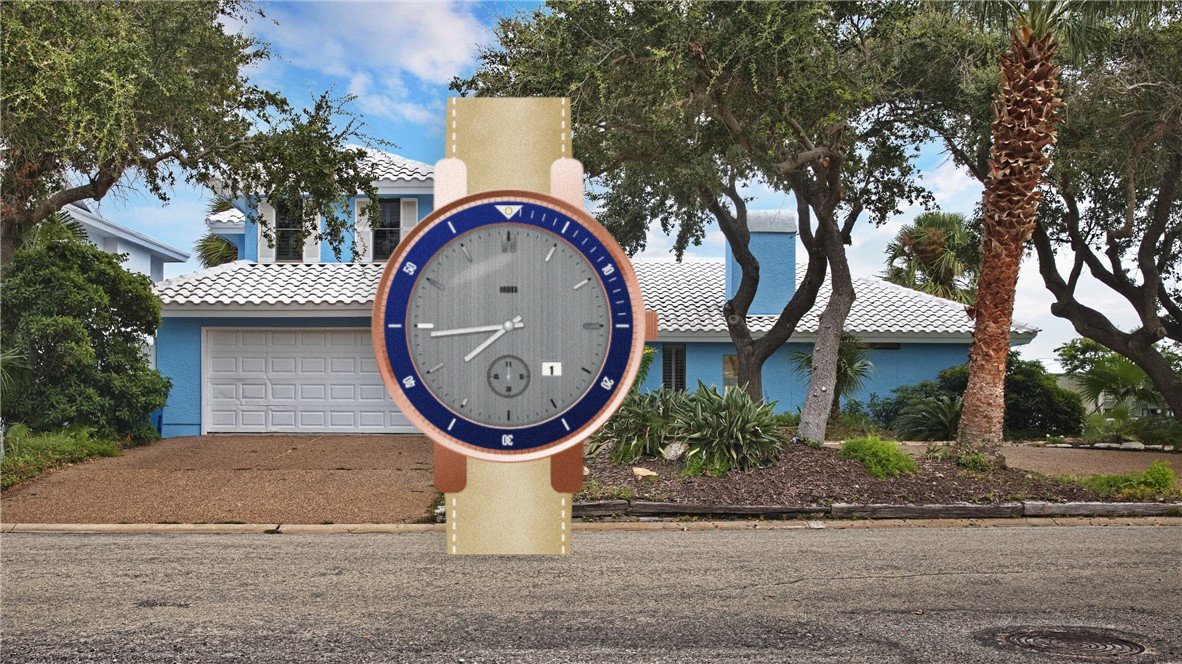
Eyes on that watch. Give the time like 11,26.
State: 7,44
